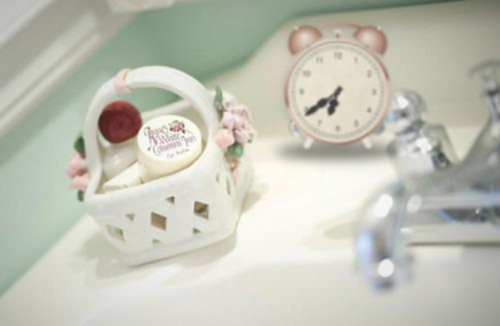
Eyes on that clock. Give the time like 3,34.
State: 6,39
